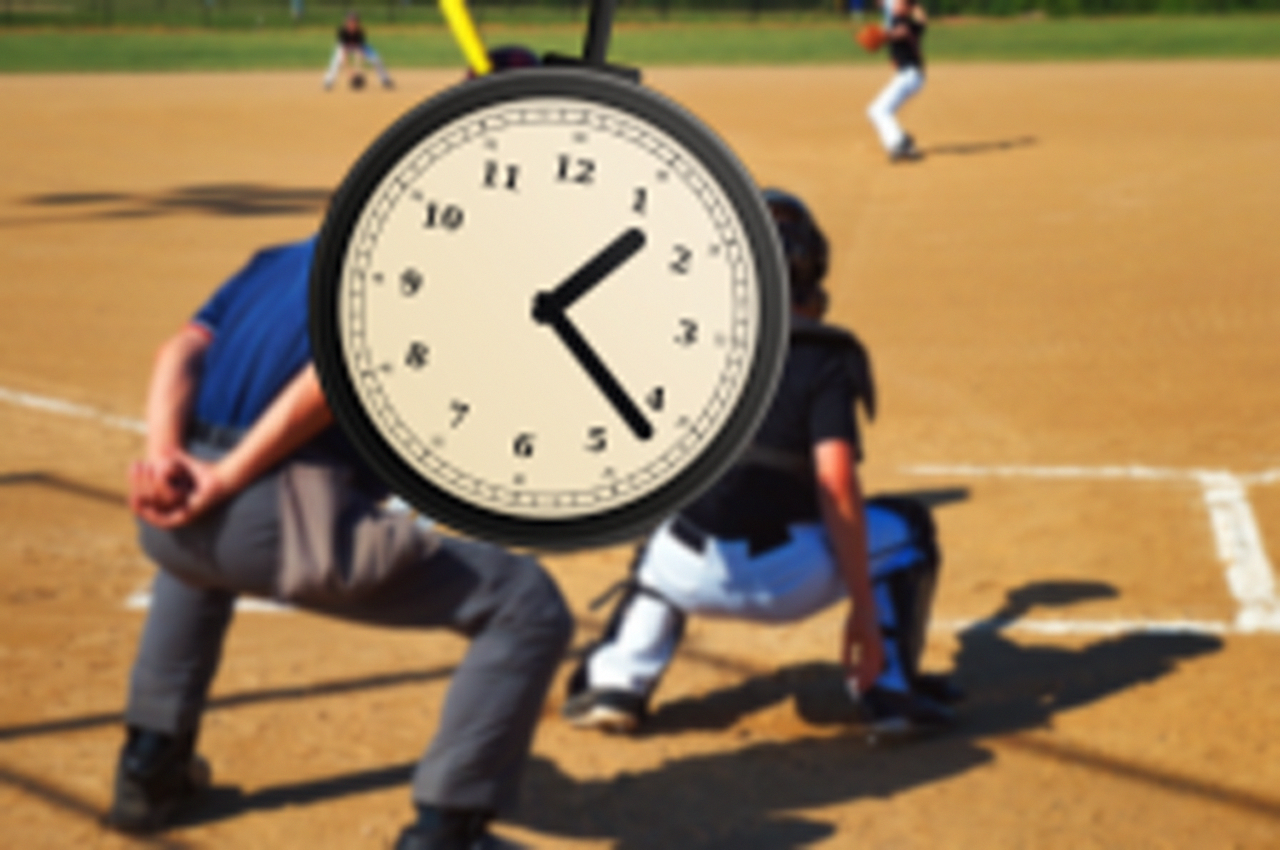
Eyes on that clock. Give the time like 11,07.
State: 1,22
